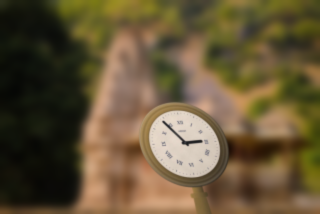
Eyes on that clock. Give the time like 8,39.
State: 2,54
